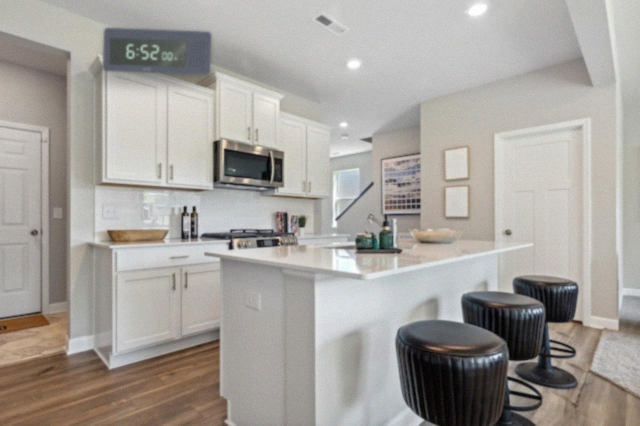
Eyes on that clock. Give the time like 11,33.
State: 6,52
